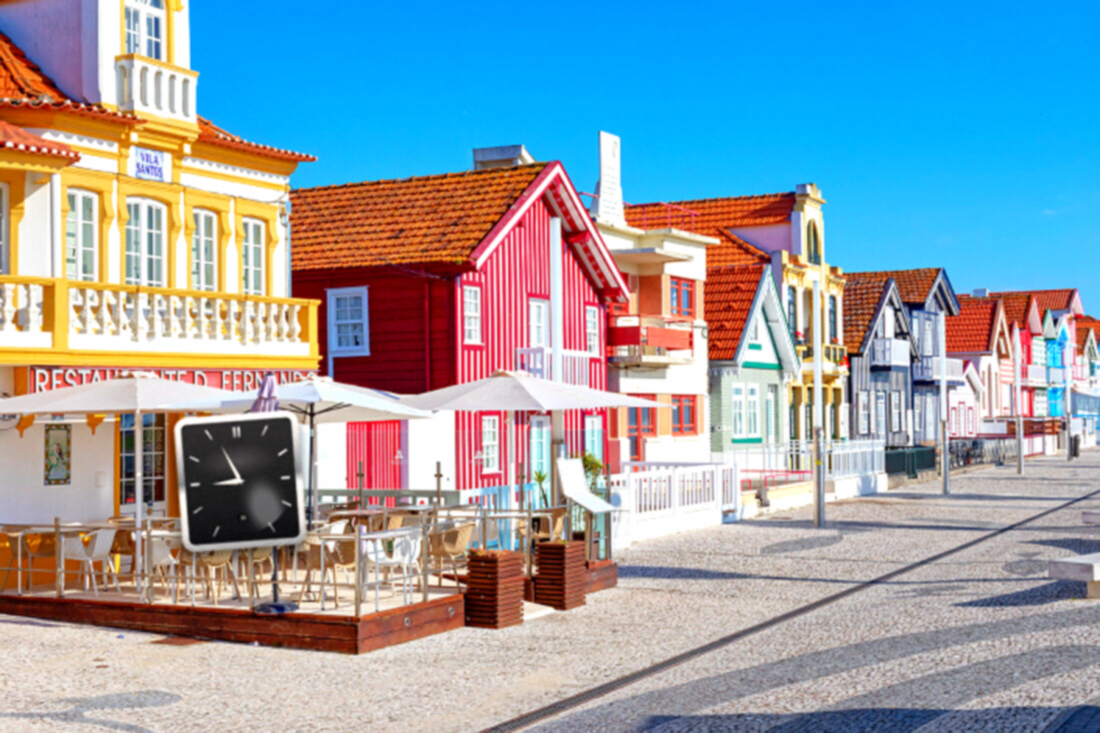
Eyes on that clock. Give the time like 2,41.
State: 8,56
